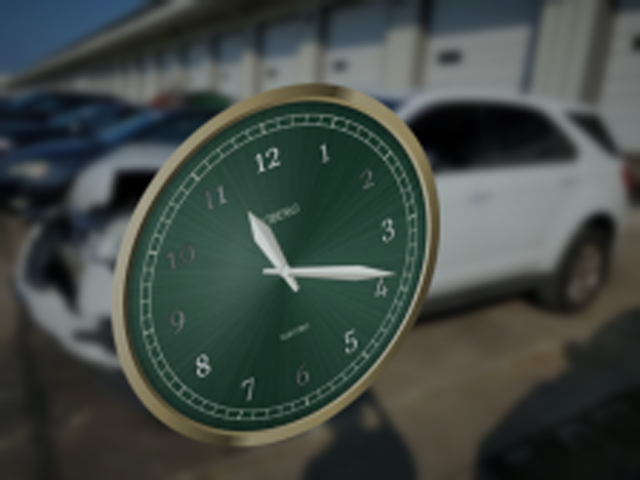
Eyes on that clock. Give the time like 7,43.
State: 11,19
